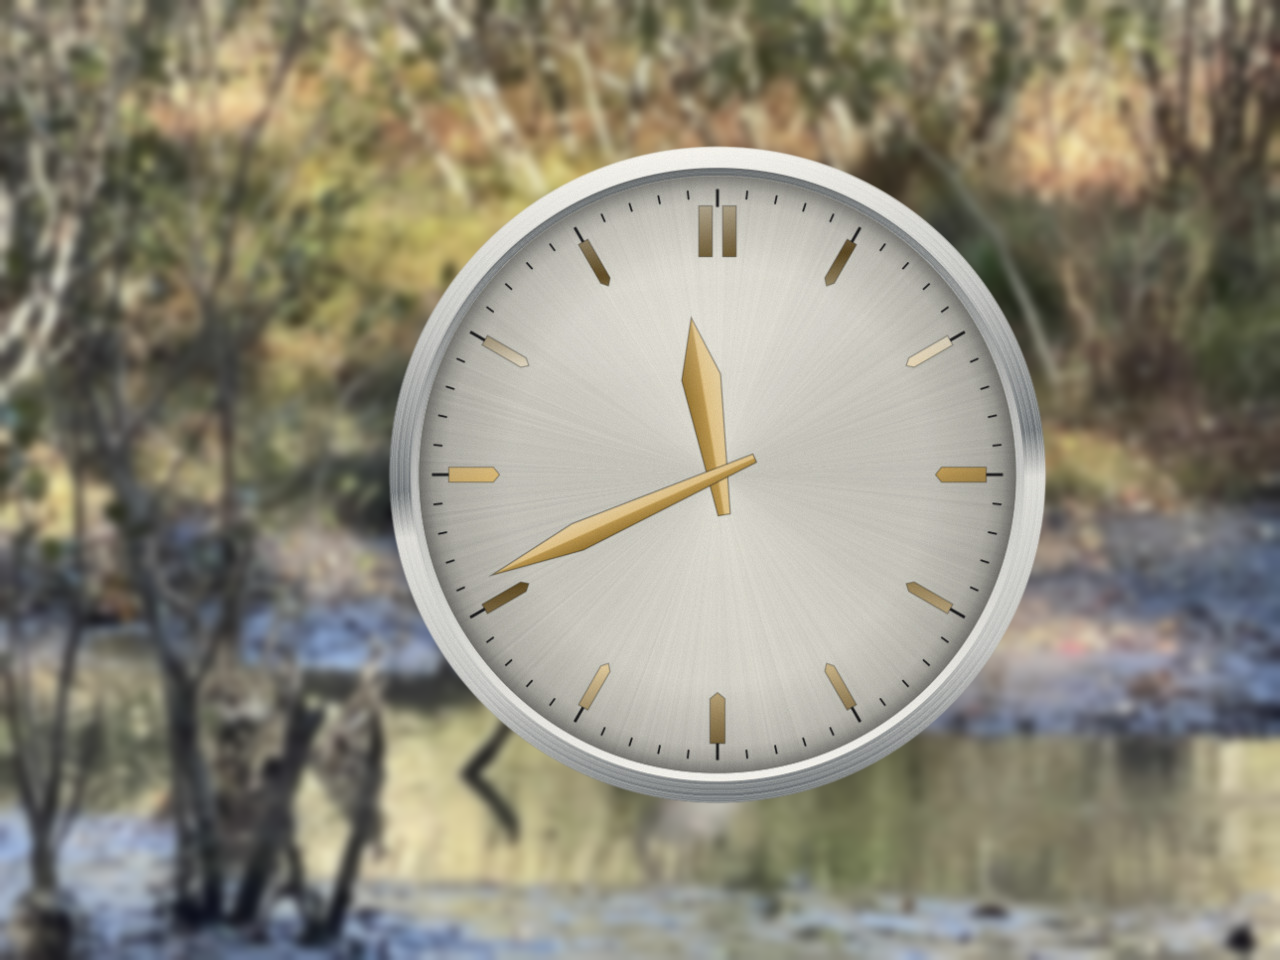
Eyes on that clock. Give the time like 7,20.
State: 11,41
